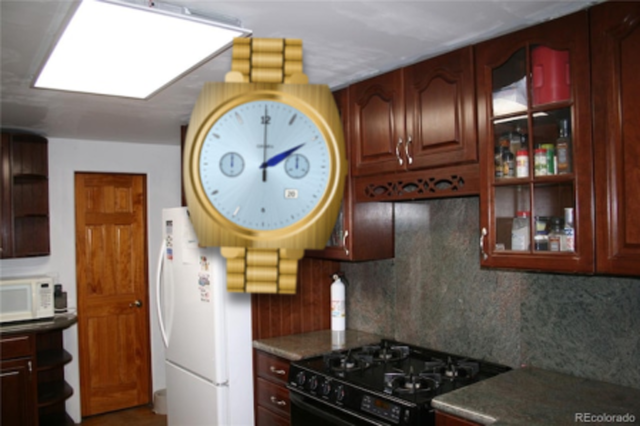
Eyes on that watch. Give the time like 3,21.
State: 2,10
